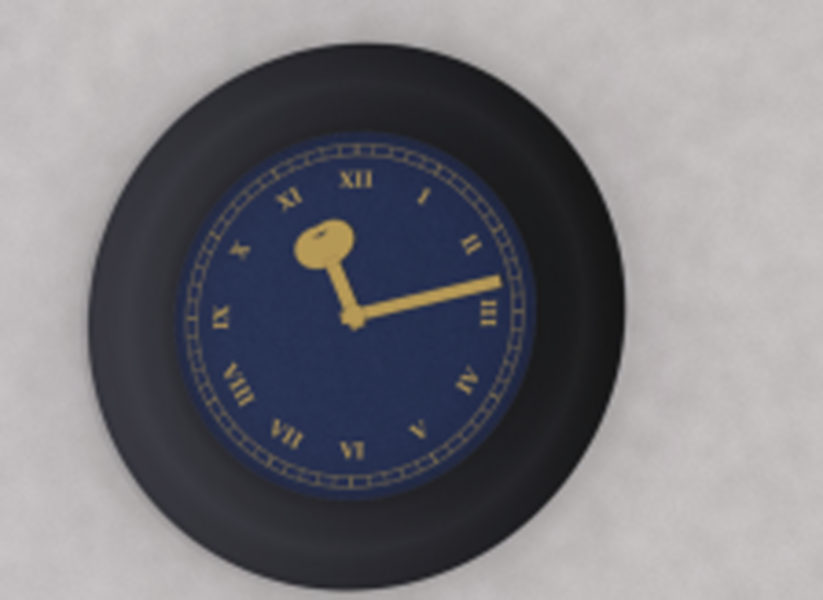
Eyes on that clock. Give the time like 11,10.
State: 11,13
